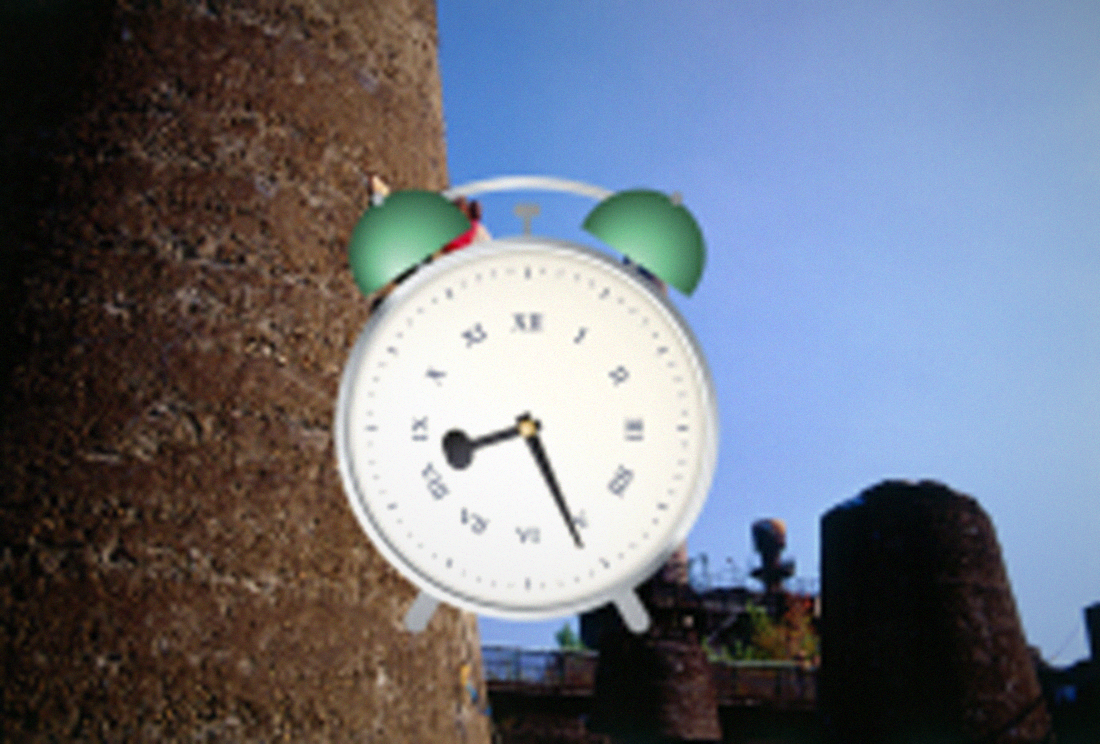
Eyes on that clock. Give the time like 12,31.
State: 8,26
